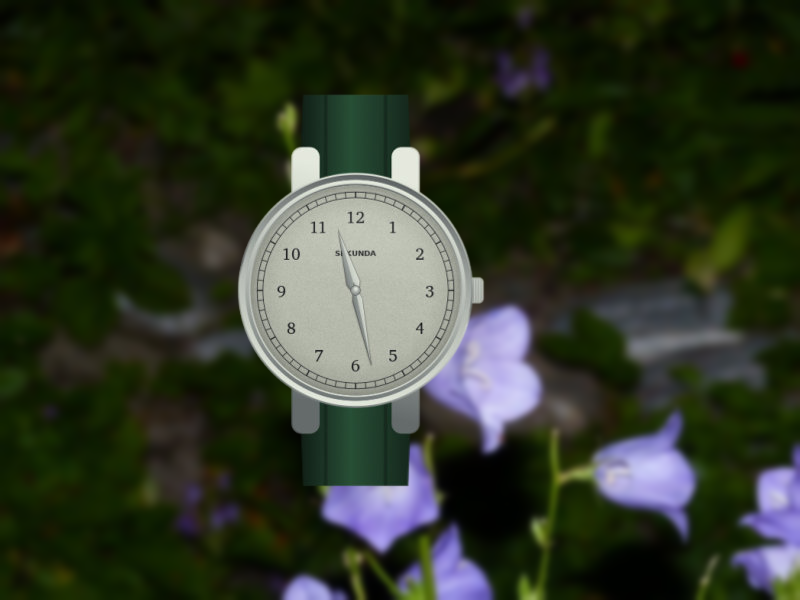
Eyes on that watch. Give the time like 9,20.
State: 11,28
